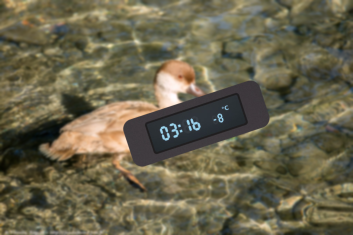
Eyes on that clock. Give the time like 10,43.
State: 3,16
